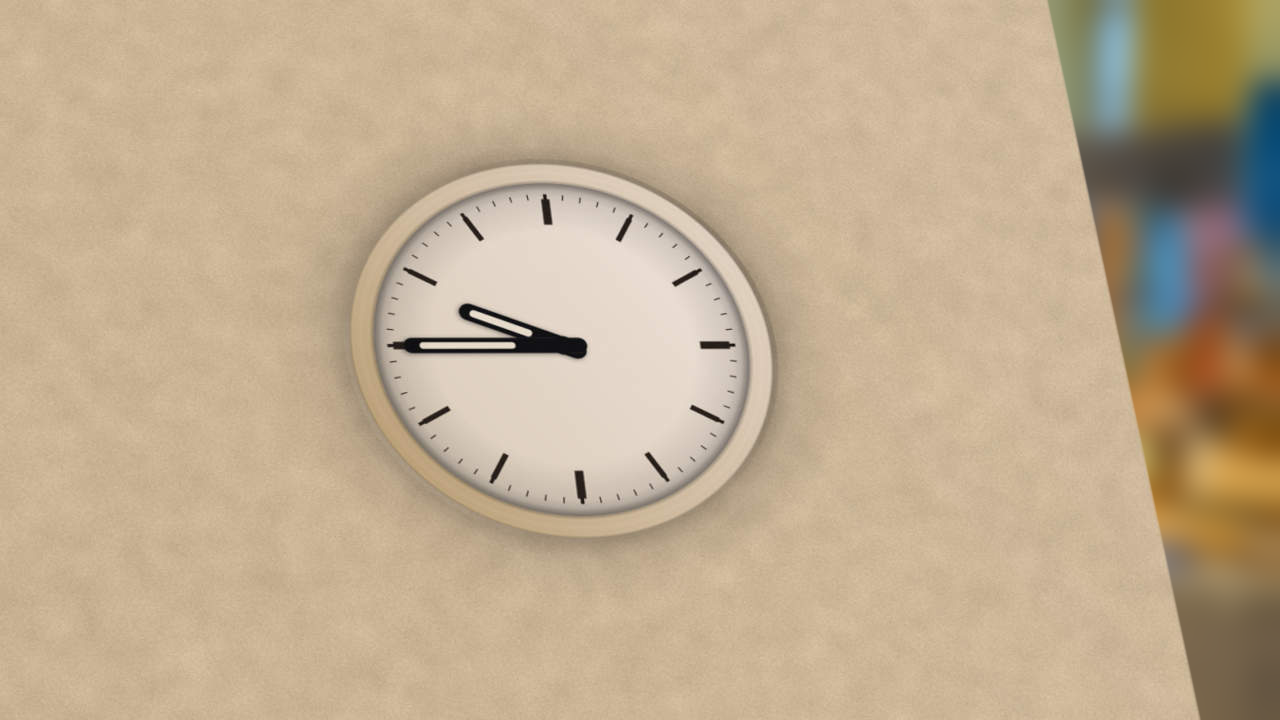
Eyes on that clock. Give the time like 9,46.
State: 9,45
